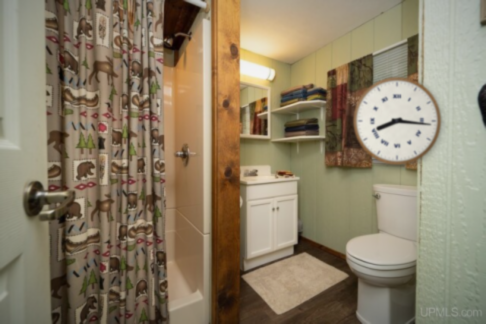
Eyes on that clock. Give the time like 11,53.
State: 8,16
